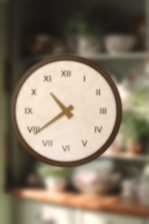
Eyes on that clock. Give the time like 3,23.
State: 10,39
